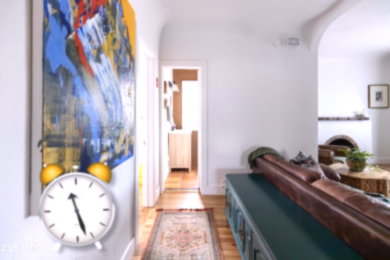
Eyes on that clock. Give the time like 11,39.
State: 11,27
